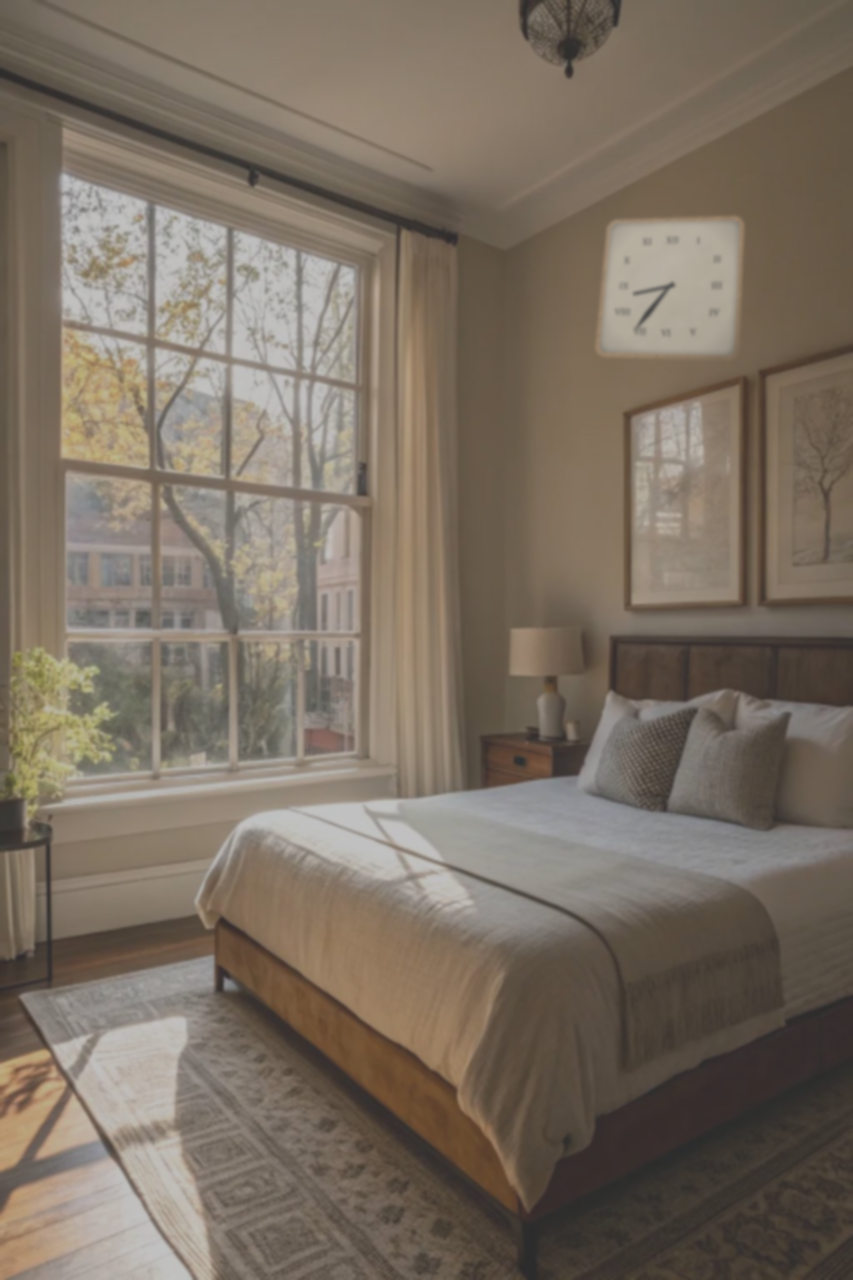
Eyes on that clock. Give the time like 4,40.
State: 8,36
